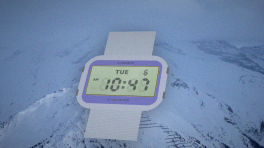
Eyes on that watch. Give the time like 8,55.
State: 10,47
